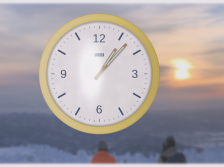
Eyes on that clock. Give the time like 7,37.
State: 1,07
